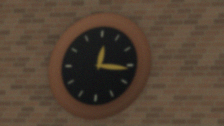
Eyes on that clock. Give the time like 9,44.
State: 12,16
